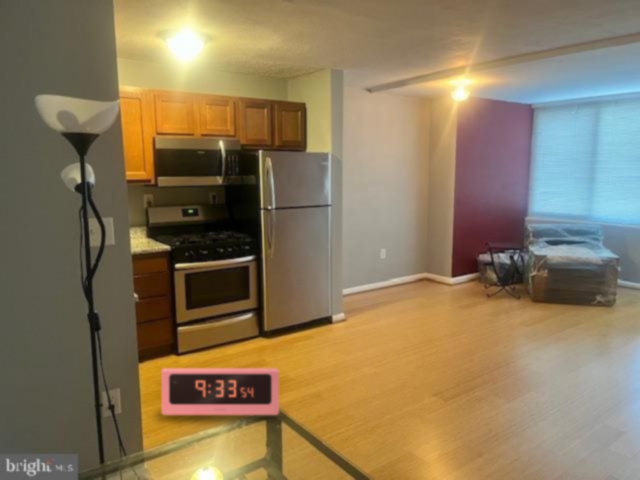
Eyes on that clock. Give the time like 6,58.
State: 9,33
